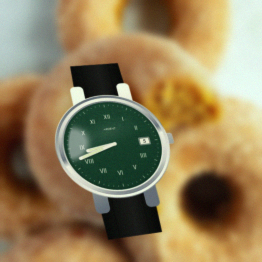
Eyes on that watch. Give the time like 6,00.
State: 8,42
